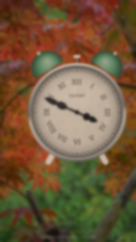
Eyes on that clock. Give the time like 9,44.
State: 3,49
